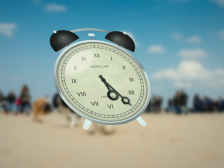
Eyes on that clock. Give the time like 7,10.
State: 5,24
